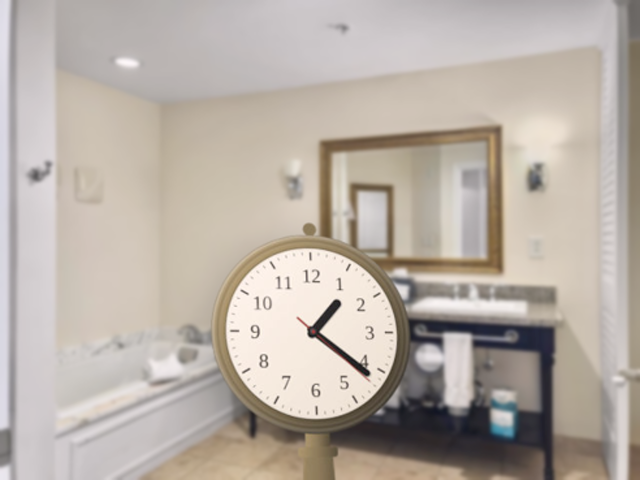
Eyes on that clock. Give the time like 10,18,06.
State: 1,21,22
